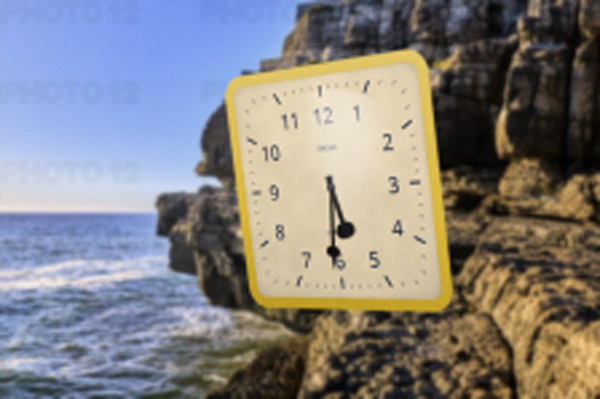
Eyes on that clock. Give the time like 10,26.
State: 5,31
